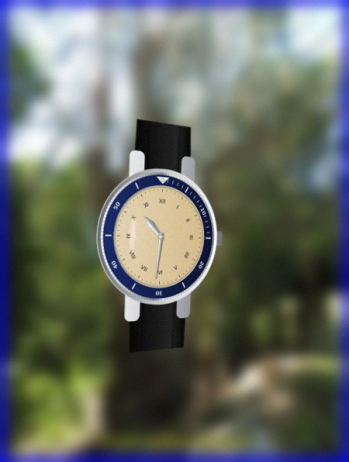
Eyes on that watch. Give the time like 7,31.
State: 10,31
